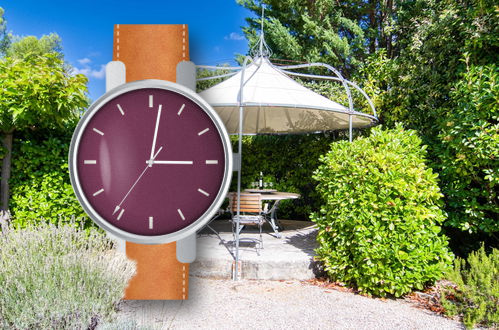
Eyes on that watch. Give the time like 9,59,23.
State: 3,01,36
